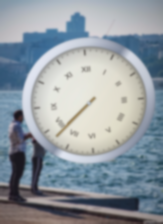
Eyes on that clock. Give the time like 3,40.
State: 7,38
